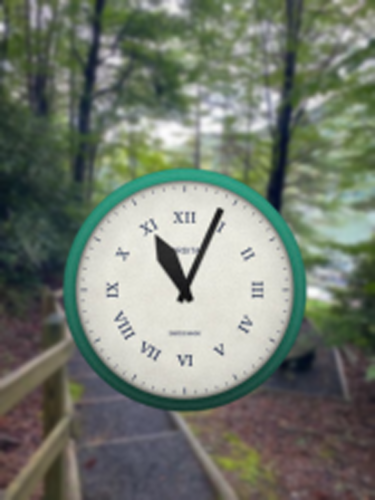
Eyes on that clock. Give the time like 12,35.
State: 11,04
